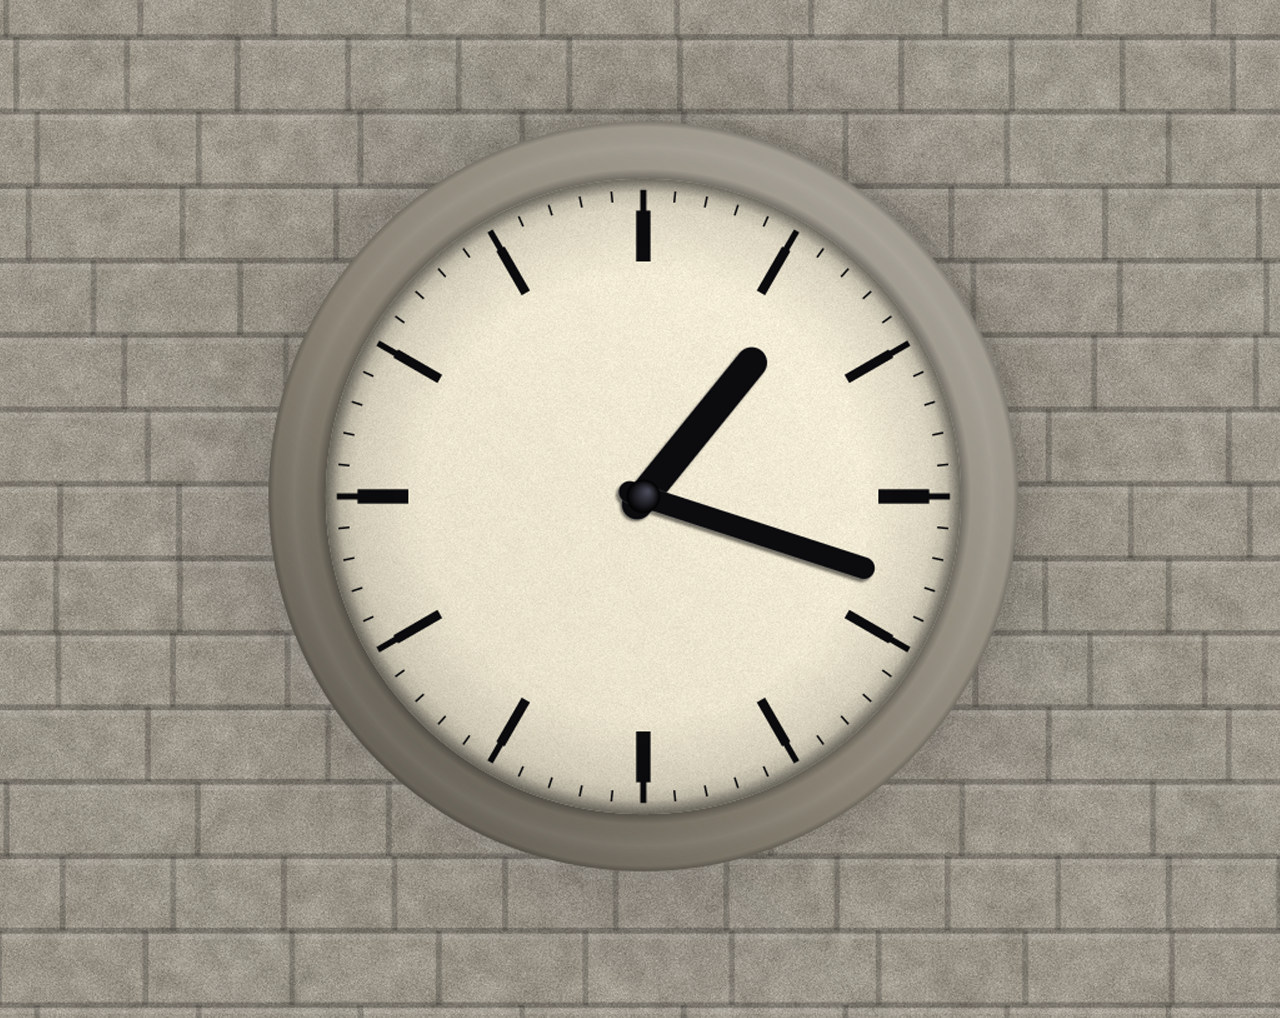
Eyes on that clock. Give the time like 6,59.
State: 1,18
